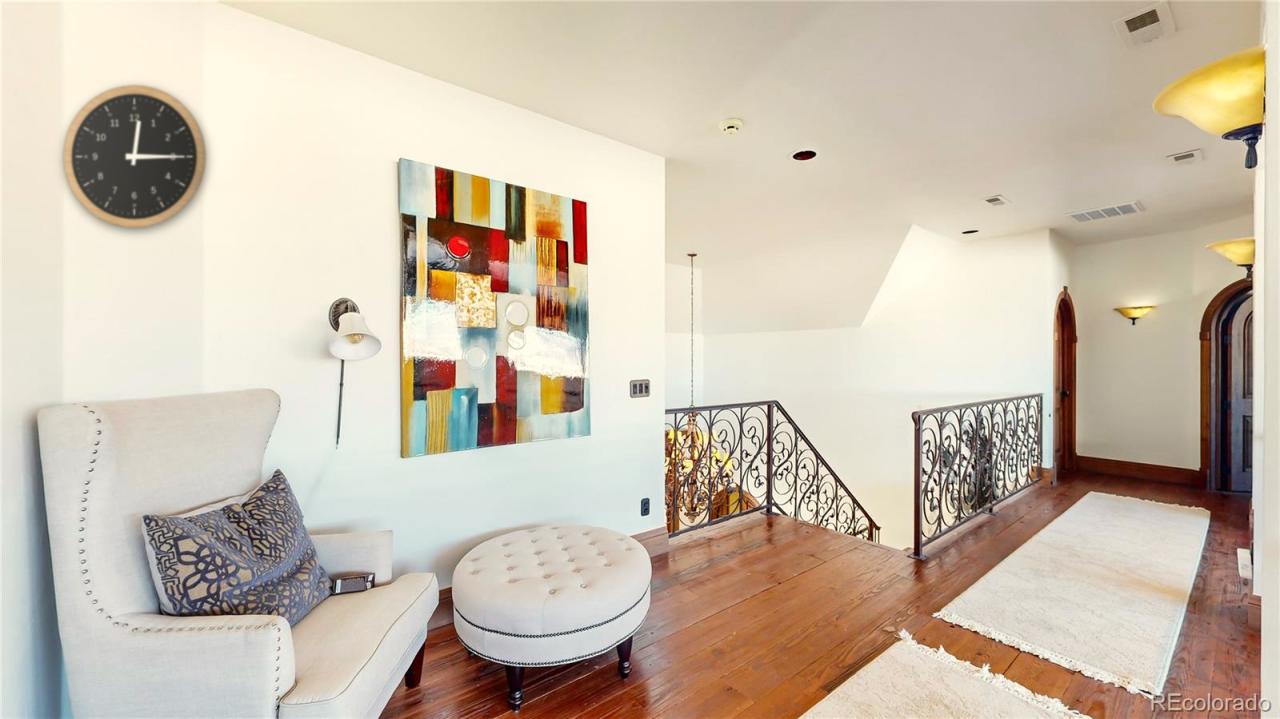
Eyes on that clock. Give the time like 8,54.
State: 12,15
